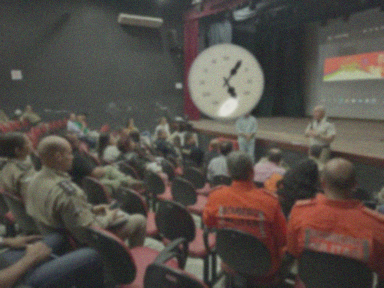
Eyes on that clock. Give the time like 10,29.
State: 5,06
